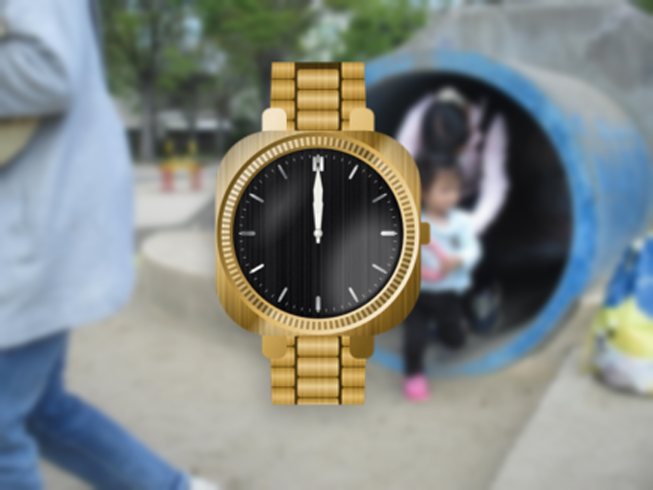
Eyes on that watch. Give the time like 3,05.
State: 12,00
